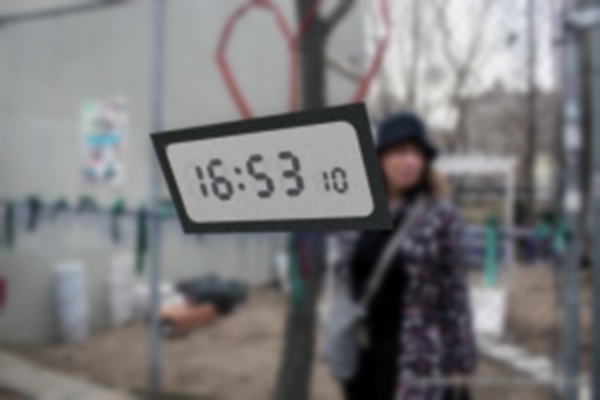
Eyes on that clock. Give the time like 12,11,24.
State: 16,53,10
